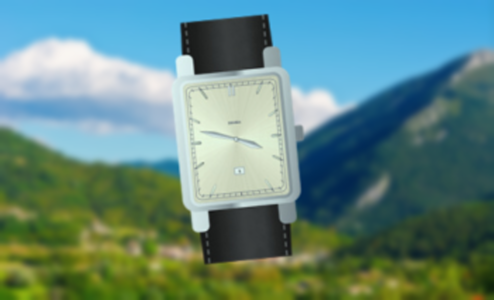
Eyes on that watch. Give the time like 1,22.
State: 3,48
